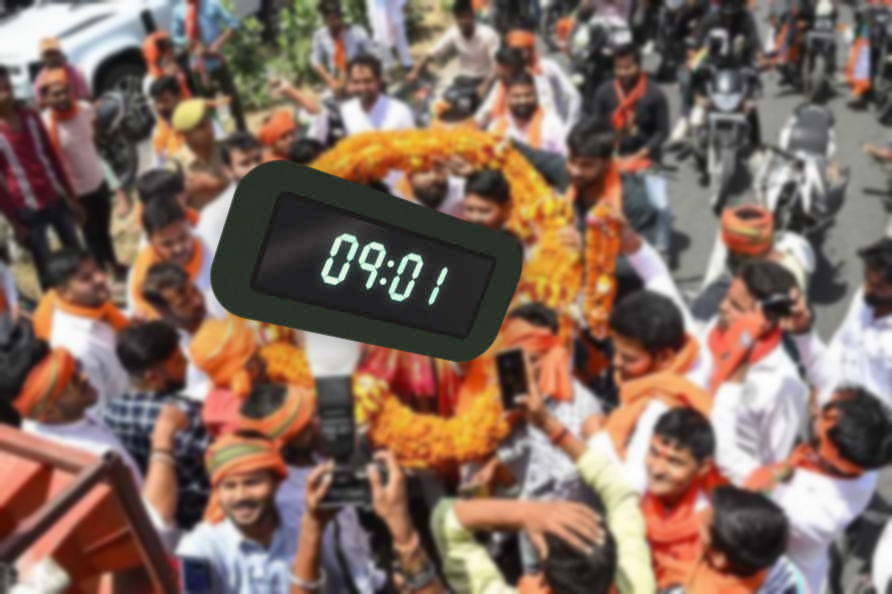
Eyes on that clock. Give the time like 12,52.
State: 9,01
